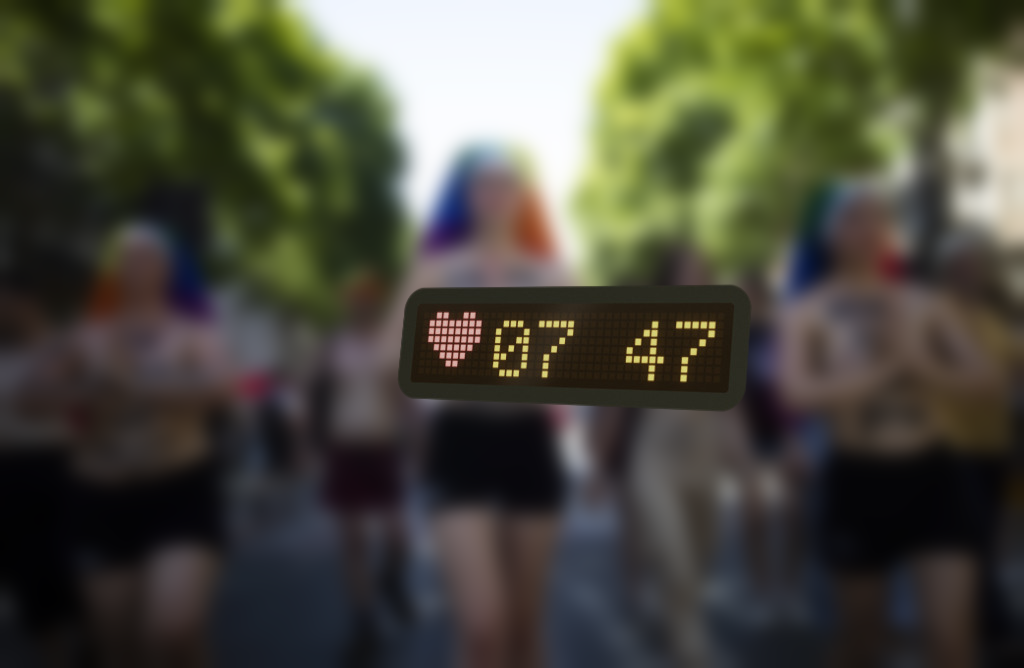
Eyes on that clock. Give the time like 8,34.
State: 7,47
